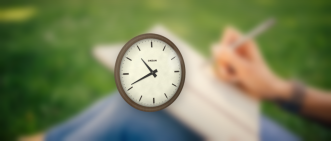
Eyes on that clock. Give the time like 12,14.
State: 10,41
